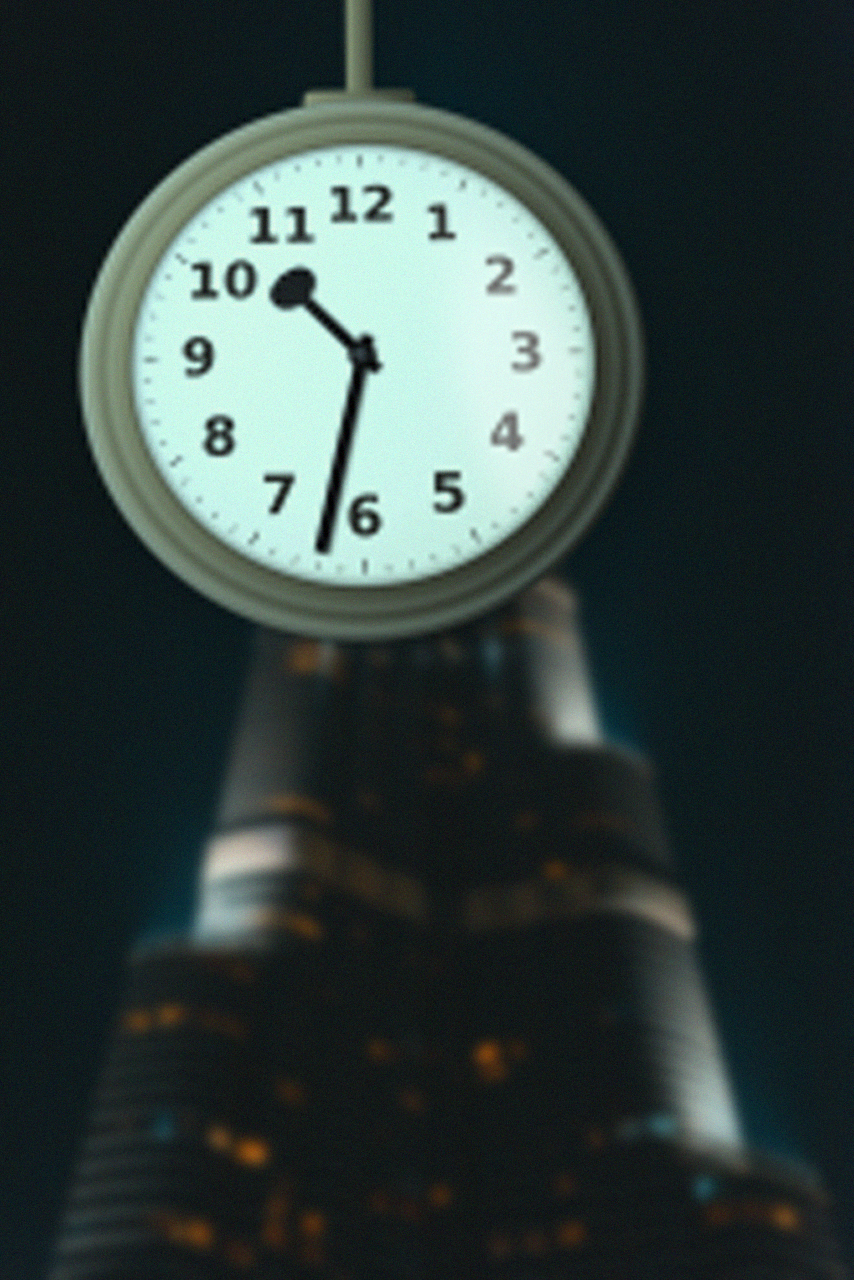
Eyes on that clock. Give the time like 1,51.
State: 10,32
